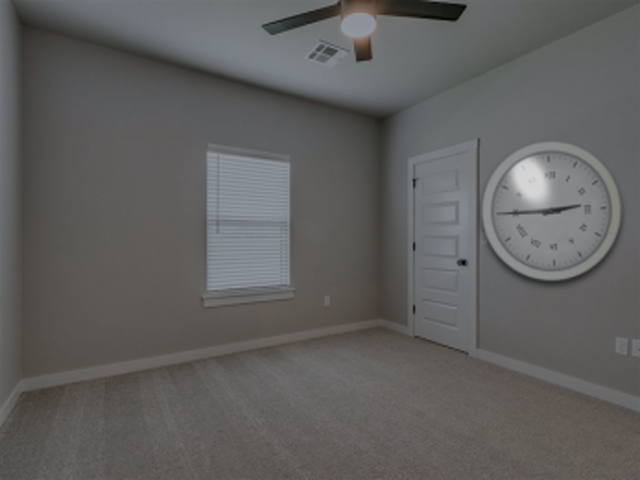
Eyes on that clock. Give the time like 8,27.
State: 2,45
